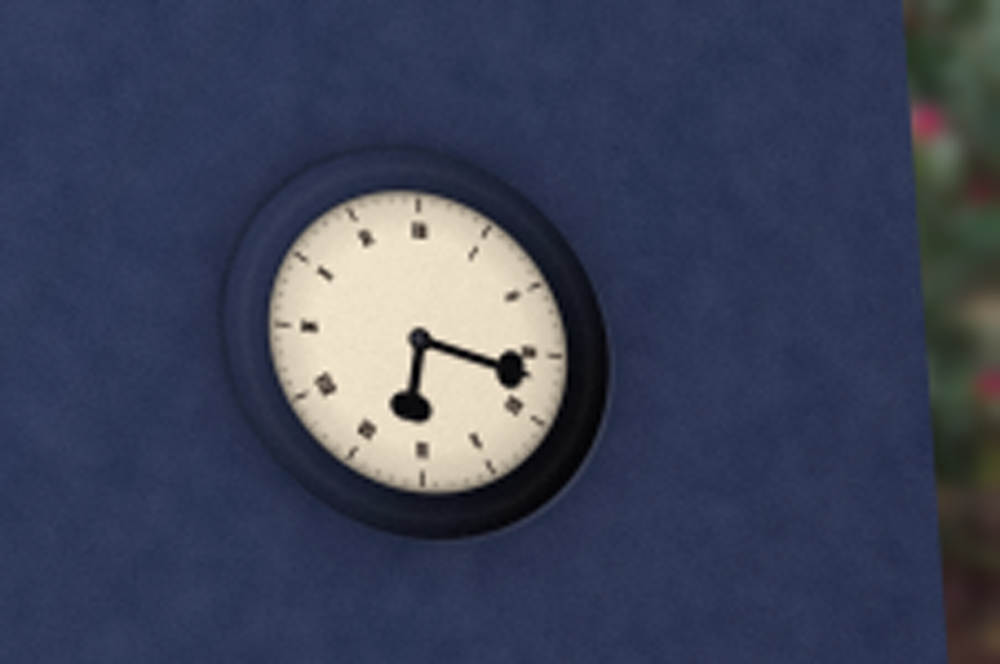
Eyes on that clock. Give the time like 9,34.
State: 6,17
